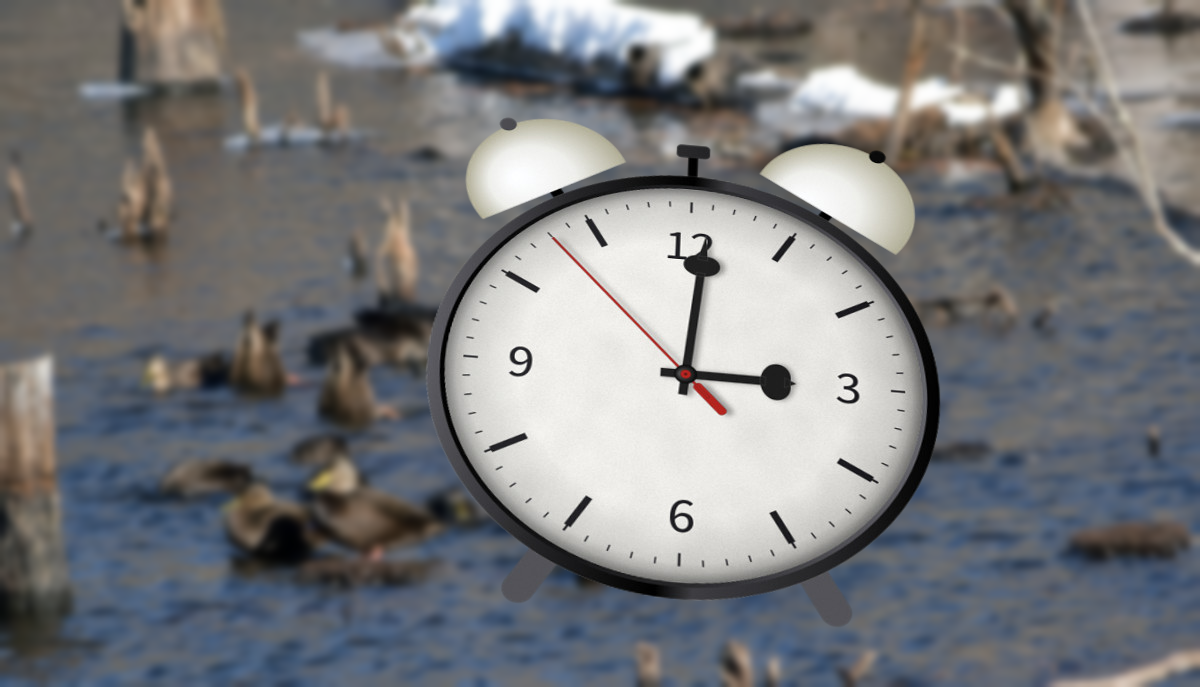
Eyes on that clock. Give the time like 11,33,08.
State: 3,00,53
